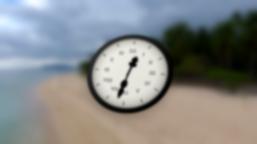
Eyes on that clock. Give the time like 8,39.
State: 12,32
